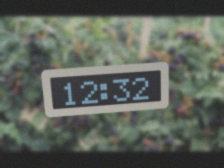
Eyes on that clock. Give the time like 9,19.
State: 12,32
